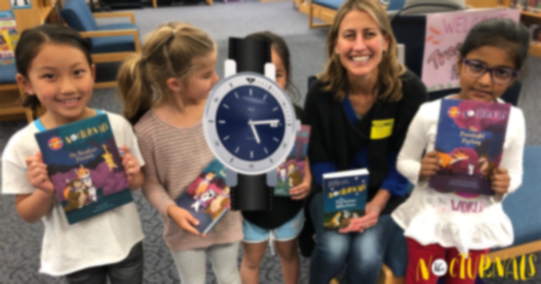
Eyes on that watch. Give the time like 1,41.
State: 5,14
